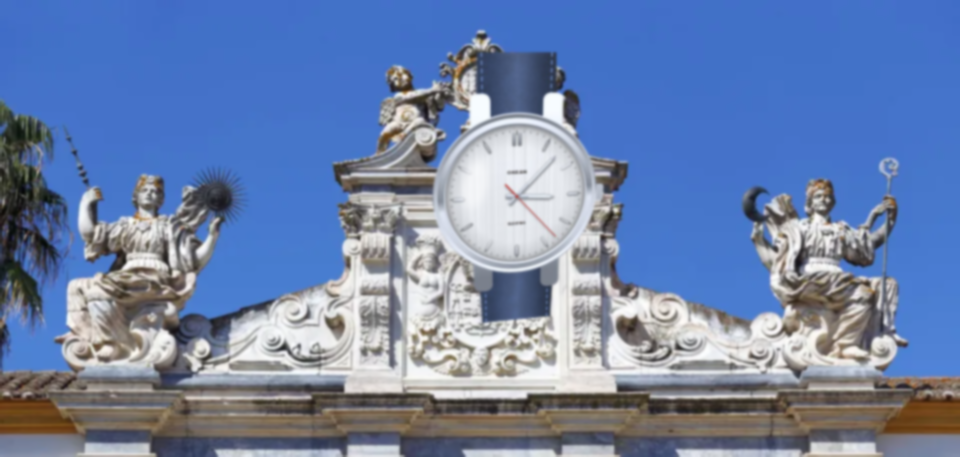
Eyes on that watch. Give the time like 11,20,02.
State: 3,07,23
